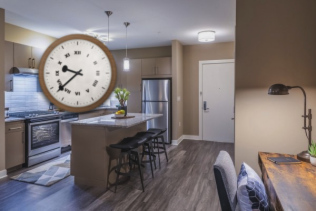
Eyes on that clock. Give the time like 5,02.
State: 9,38
